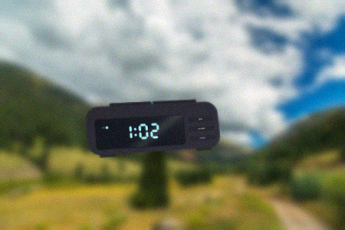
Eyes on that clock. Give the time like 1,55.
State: 1,02
